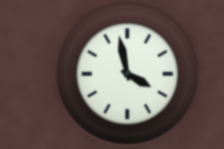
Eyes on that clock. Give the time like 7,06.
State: 3,58
